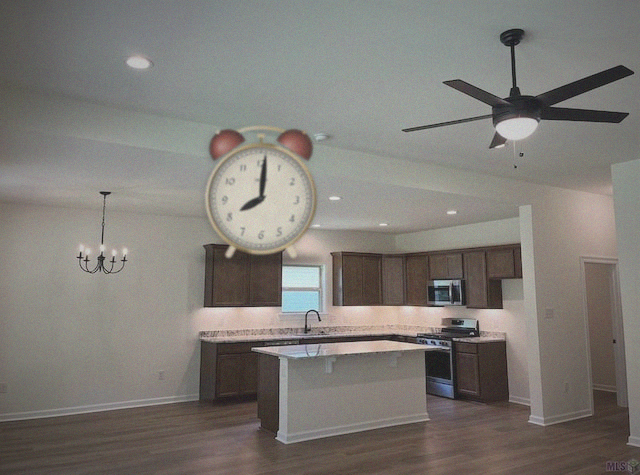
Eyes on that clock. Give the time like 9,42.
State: 8,01
